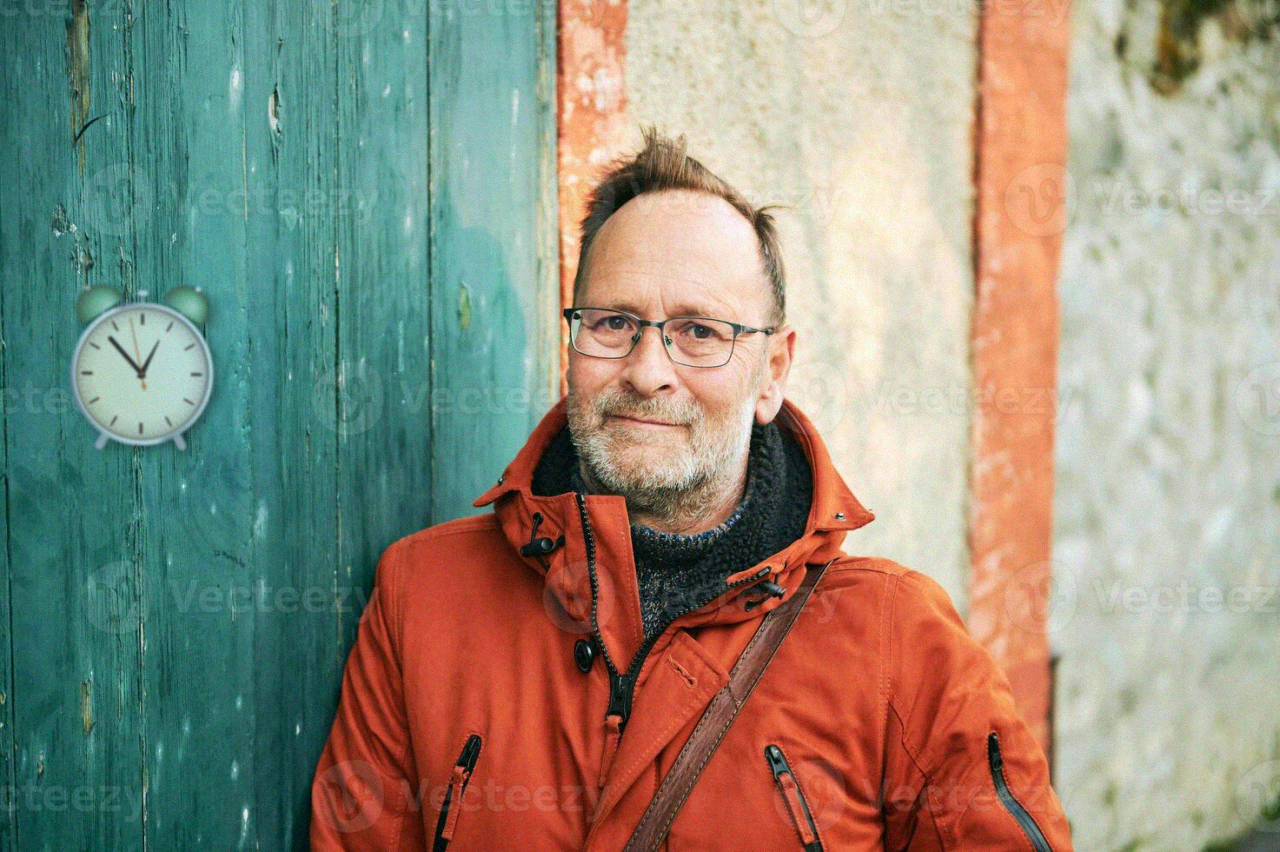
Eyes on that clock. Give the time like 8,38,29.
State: 12,52,58
